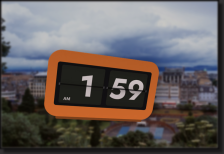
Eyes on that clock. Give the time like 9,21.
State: 1,59
